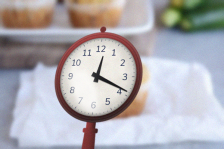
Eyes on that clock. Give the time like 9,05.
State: 12,19
